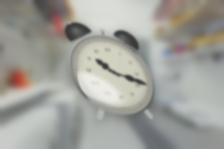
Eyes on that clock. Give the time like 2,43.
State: 10,18
